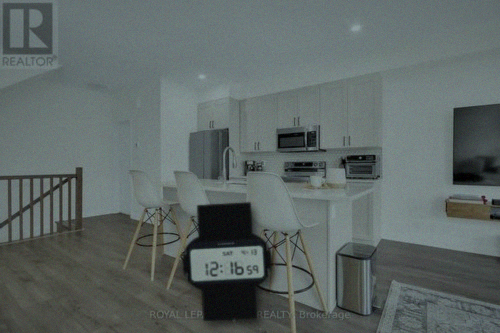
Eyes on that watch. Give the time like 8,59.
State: 12,16
